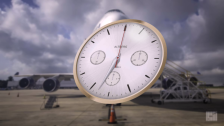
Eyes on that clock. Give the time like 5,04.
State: 6,33
